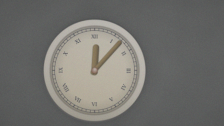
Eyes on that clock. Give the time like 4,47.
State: 12,07
